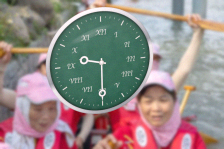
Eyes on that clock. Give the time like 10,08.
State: 9,30
